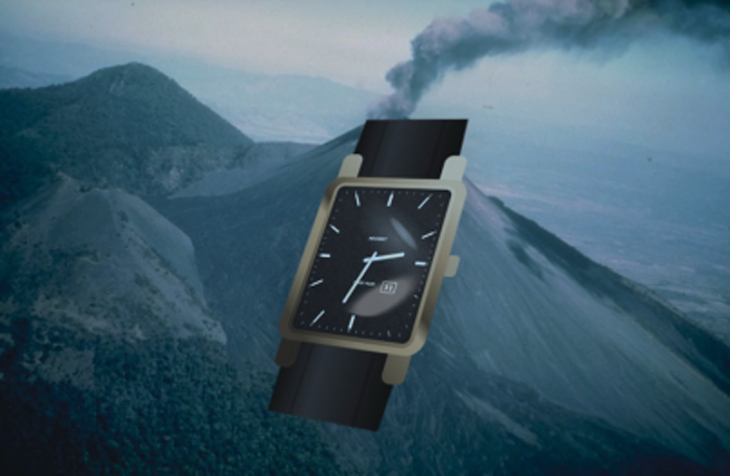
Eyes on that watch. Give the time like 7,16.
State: 2,33
